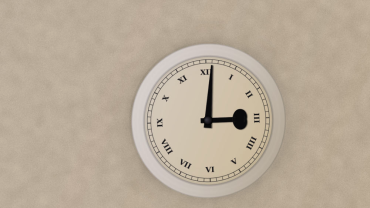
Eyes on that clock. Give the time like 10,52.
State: 3,01
